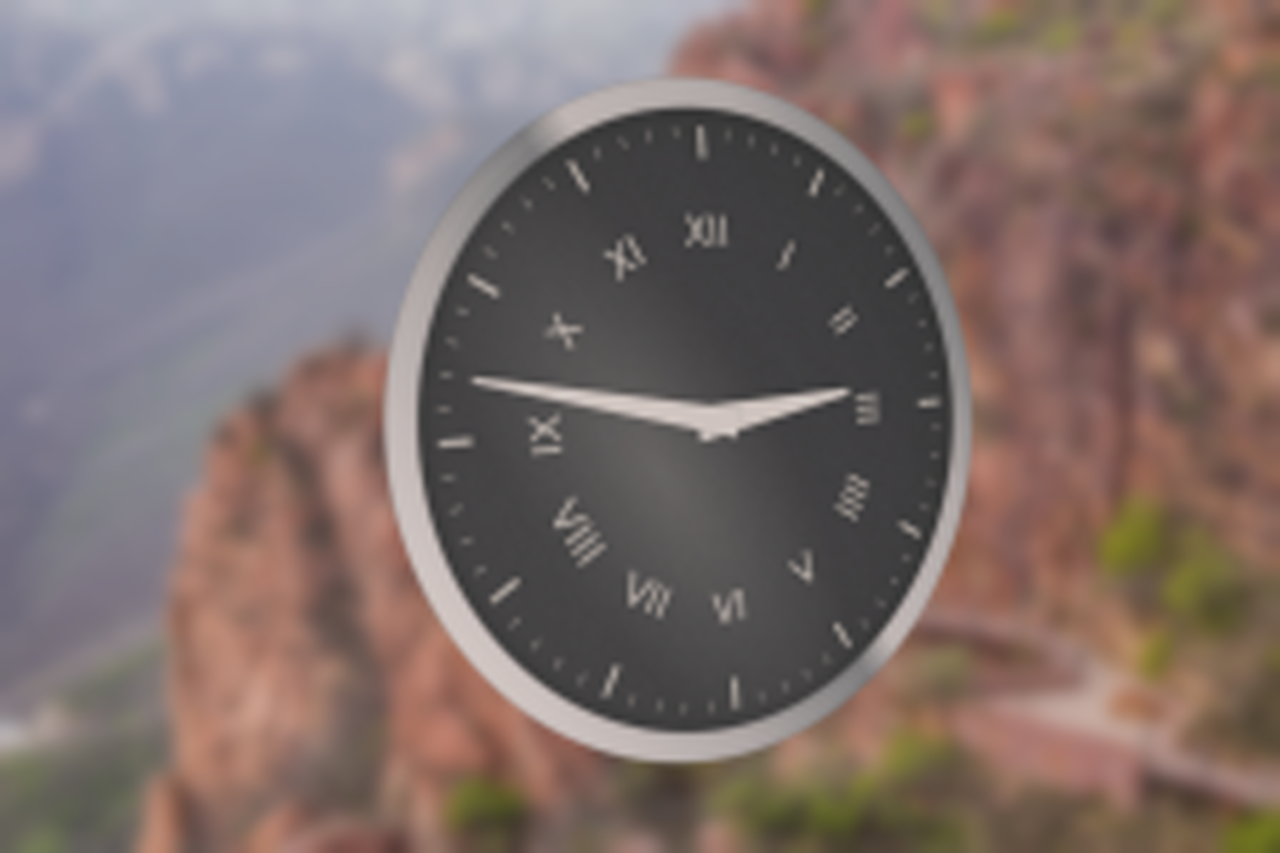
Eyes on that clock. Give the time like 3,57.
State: 2,47
